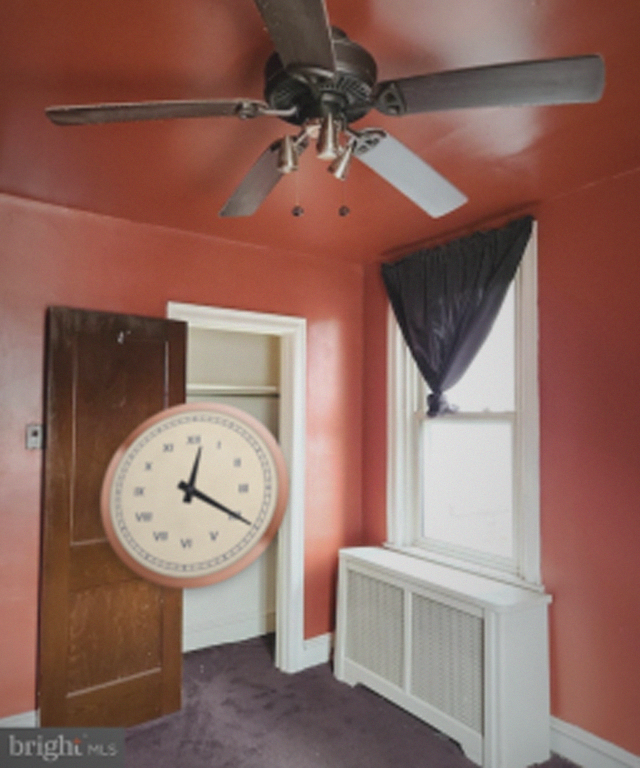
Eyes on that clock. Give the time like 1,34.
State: 12,20
